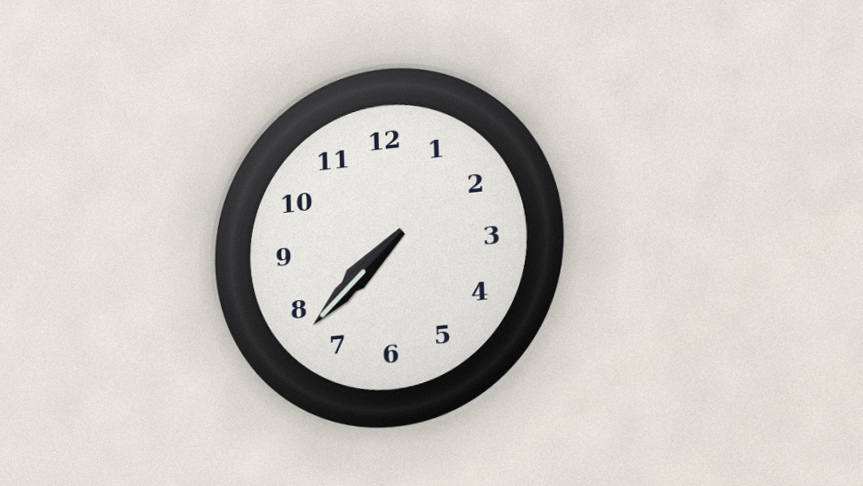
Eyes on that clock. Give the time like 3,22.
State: 7,38
